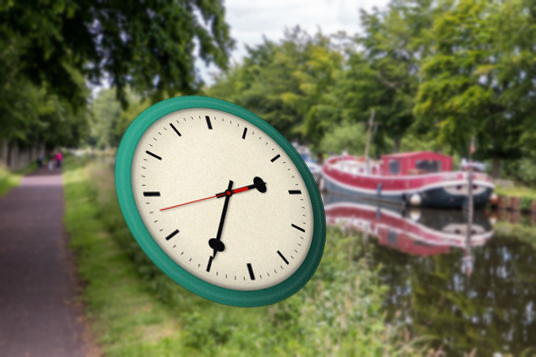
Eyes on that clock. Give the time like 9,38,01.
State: 2,34,43
